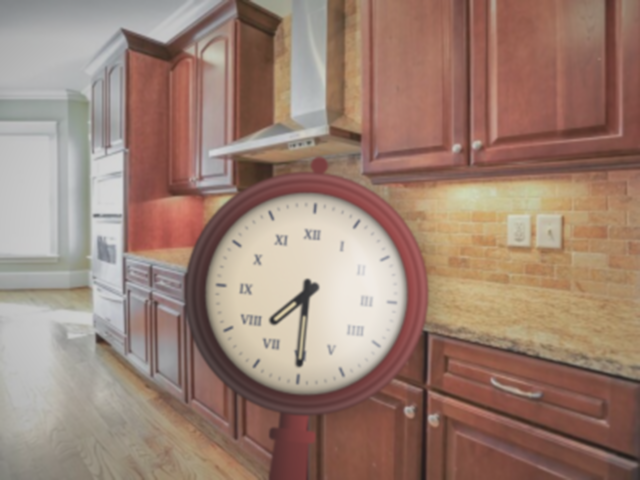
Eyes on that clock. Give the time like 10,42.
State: 7,30
